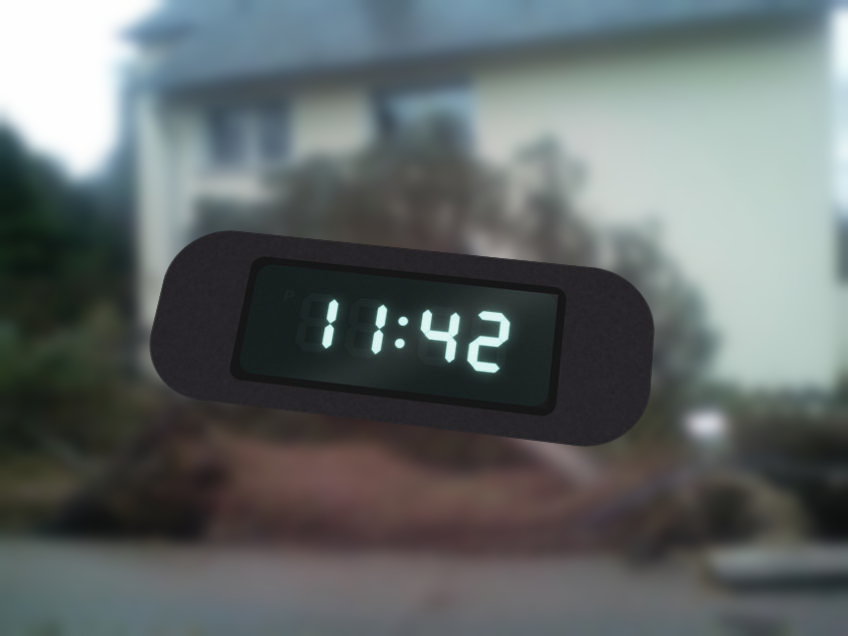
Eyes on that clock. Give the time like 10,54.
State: 11,42
